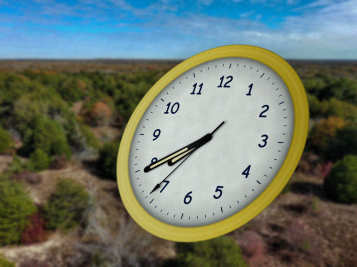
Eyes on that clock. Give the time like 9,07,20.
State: 7,39,36
